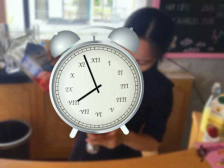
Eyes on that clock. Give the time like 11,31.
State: 7,57
